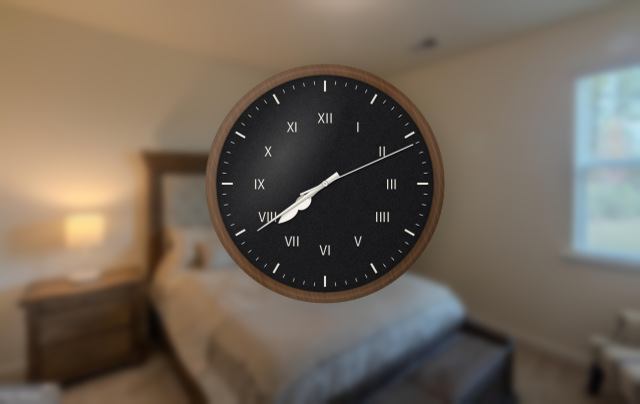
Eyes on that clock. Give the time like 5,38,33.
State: 7,39,11
